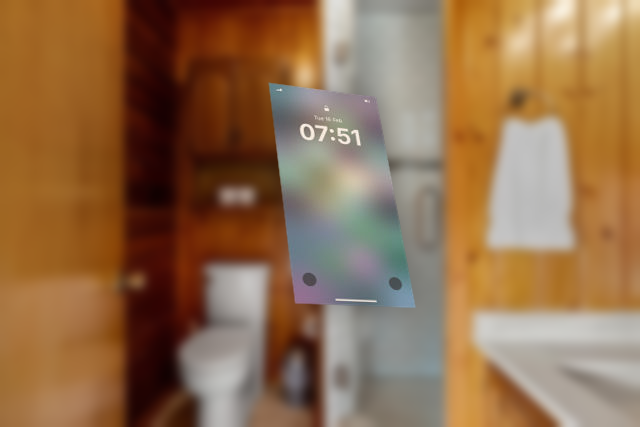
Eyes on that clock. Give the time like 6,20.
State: 7,51
